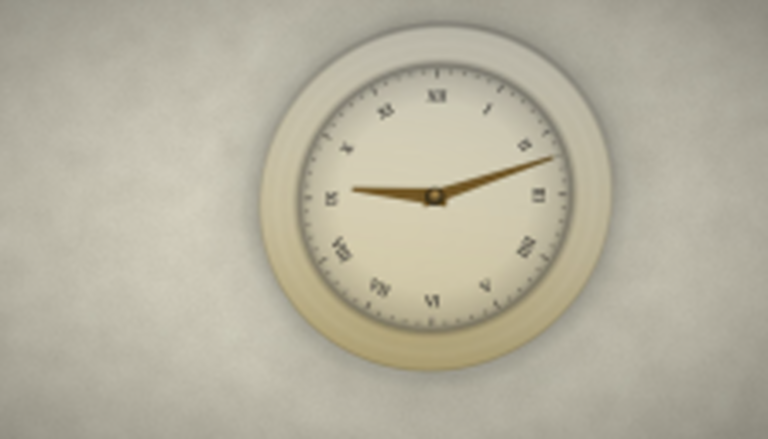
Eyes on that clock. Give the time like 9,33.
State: 9,12
